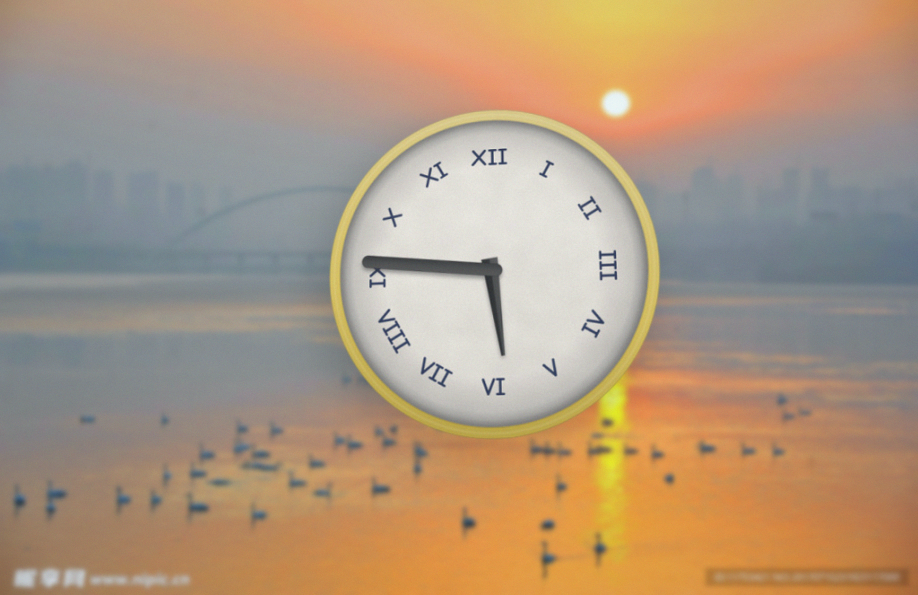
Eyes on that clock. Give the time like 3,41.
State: 5,46
